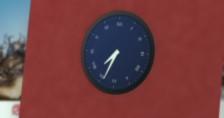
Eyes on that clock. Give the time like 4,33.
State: 7,34
